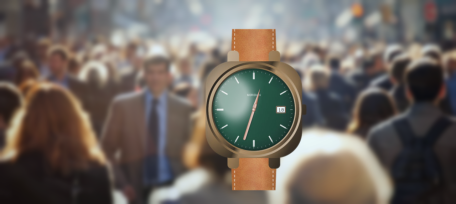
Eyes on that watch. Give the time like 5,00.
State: 12,33
